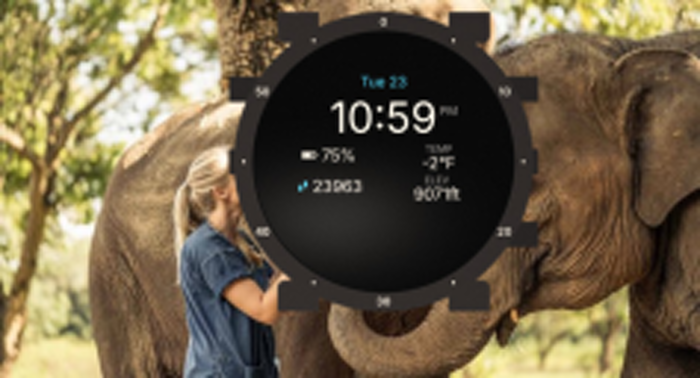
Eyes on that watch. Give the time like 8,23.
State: 10,59
